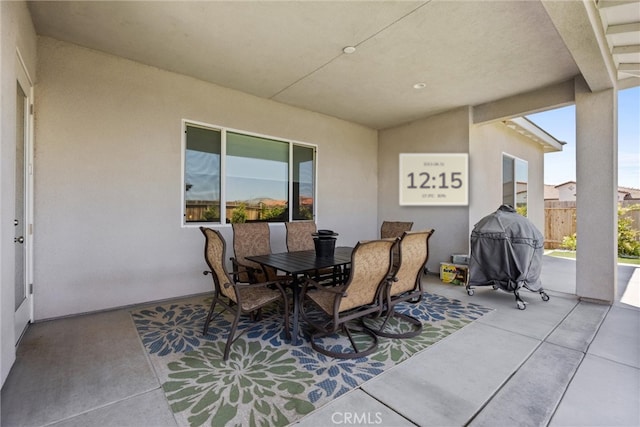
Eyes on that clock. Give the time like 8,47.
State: 12,15
